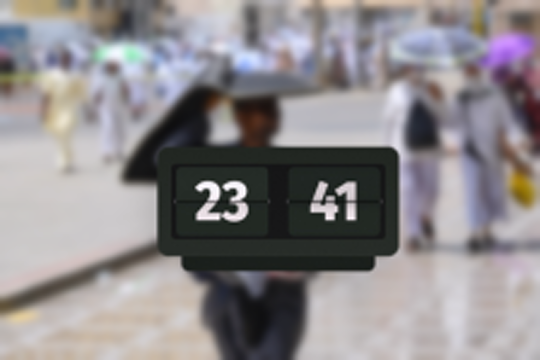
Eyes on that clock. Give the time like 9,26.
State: 23,41
